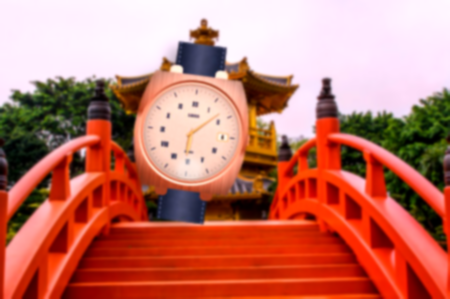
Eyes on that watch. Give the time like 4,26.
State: 6,08
